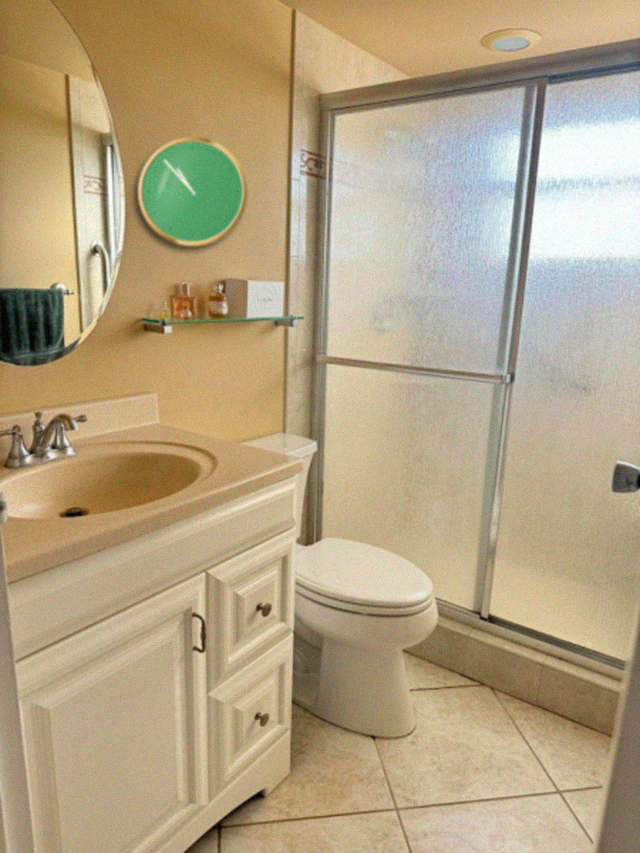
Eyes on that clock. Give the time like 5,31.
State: 10,53
